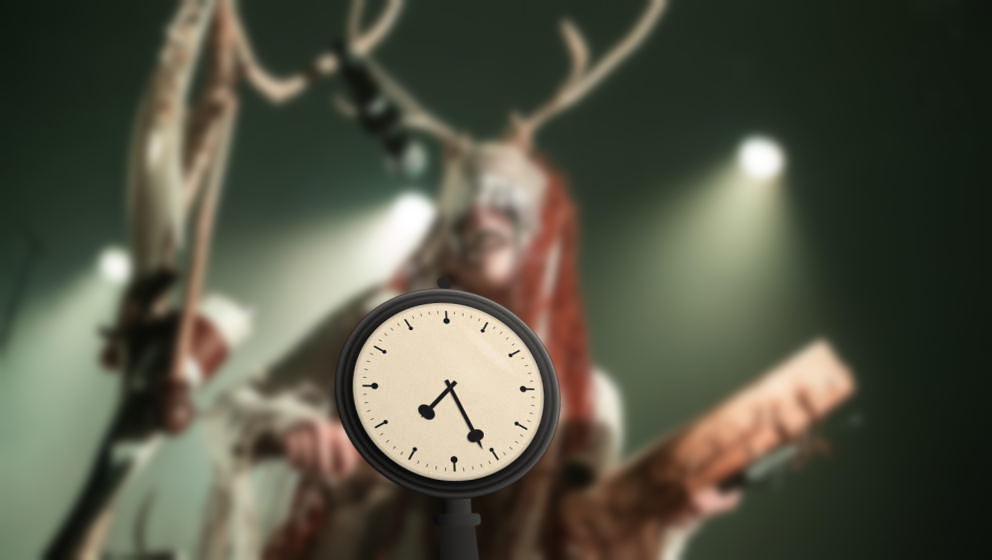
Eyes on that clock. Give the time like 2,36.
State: 7,26
